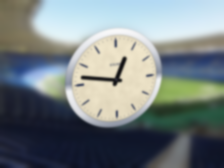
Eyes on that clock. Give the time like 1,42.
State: 12,47
